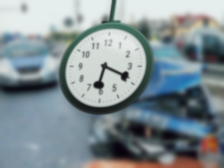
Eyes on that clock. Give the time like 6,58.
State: 6,19
